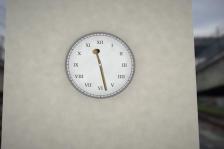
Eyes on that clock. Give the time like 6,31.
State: 11,28
